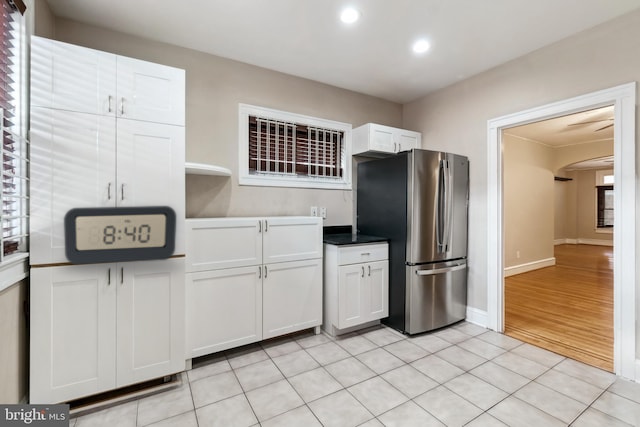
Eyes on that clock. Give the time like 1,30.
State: 8,40
